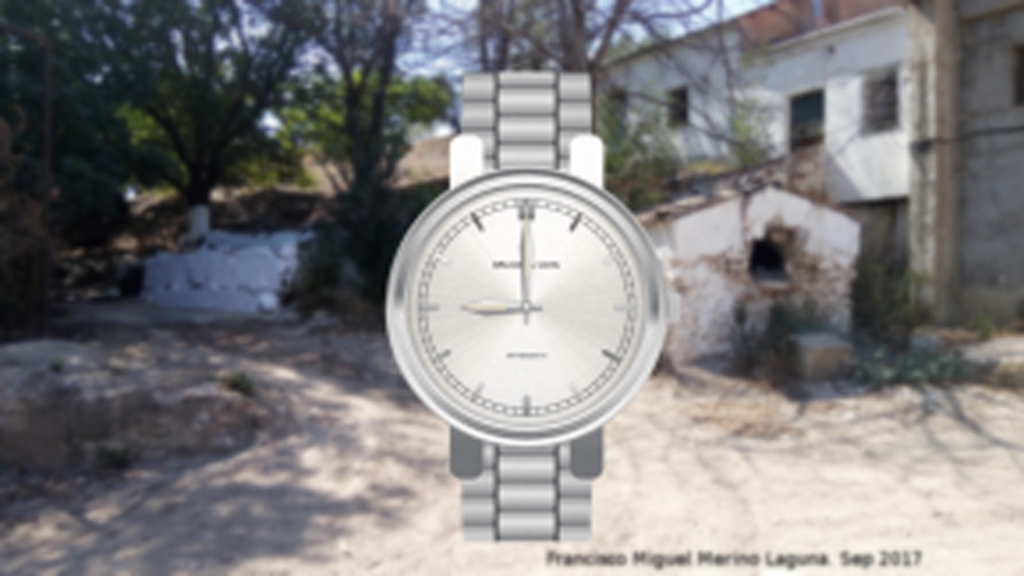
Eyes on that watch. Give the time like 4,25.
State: 9,00
